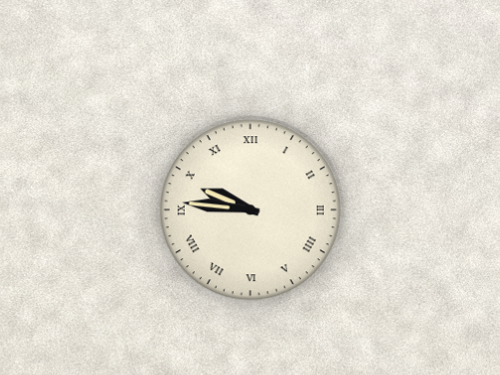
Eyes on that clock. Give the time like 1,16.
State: 9,46
